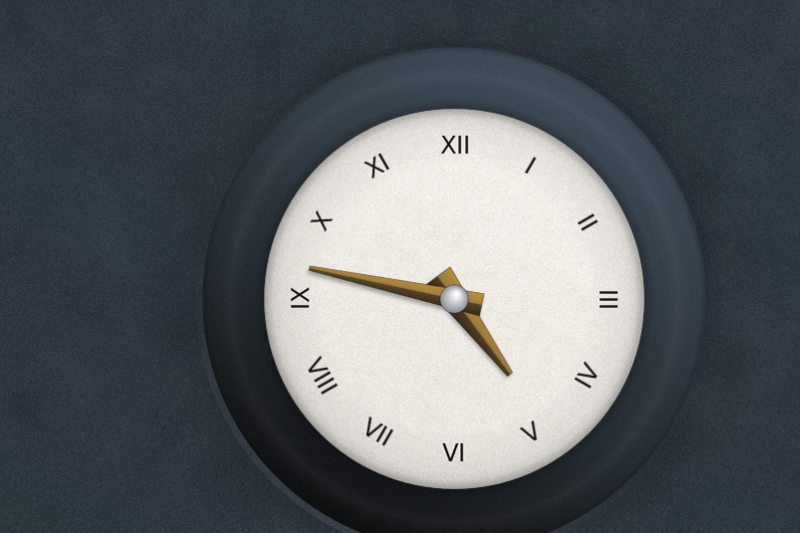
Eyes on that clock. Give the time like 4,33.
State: 4,47
